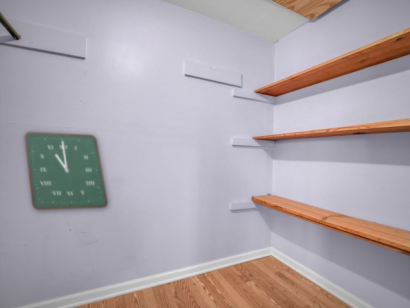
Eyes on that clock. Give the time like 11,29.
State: 11,00
